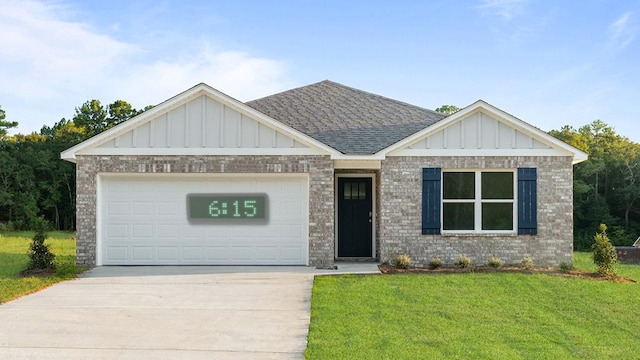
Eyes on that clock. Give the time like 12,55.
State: 6,15
